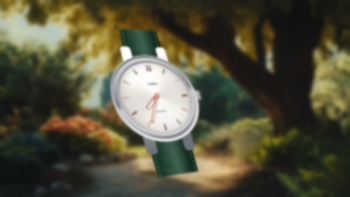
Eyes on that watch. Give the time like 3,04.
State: 7,34
